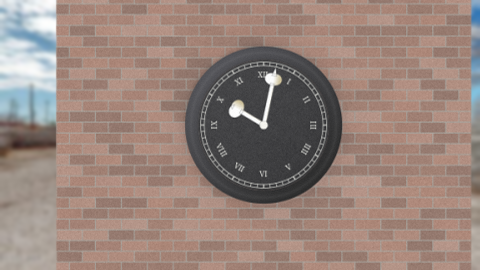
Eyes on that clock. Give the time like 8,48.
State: 10,02
